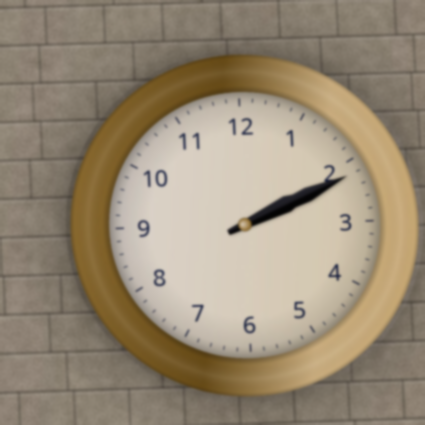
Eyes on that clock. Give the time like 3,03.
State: 2,11
